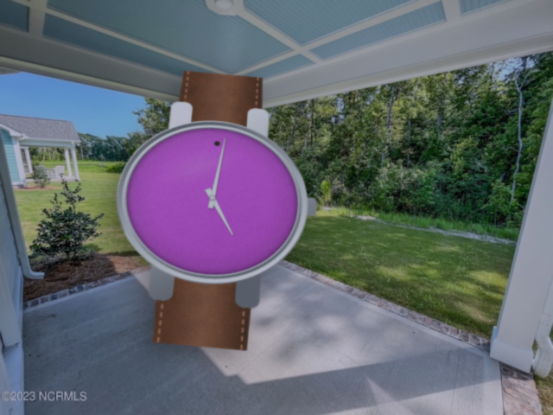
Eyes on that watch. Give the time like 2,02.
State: 5,01
